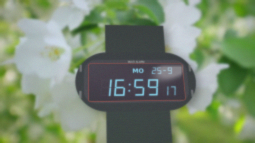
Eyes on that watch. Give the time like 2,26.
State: 16,59
